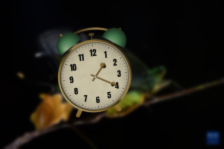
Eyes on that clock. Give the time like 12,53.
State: 1,20
